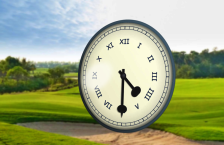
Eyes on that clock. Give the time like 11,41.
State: 4,30
